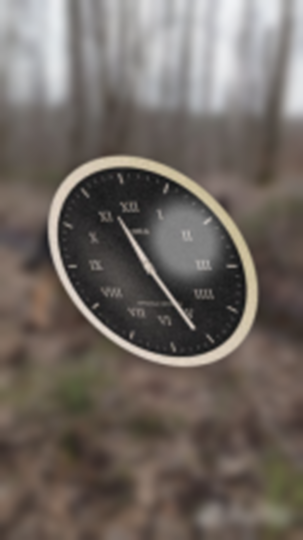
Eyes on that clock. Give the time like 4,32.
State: 11,26
